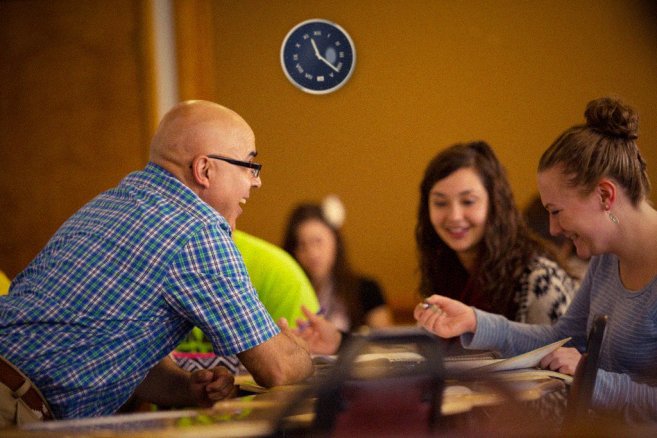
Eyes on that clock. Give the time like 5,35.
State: 11,22
